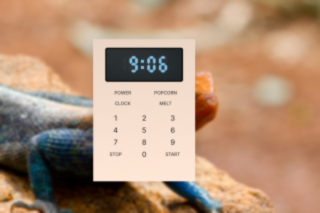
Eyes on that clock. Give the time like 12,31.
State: 9,06
